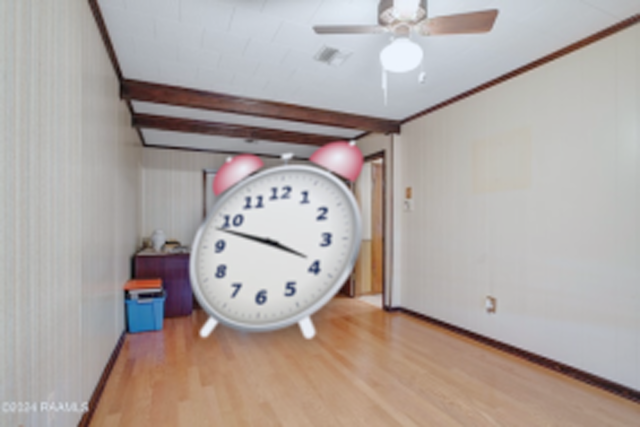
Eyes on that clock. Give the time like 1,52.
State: 3,48
